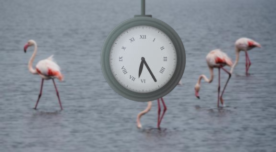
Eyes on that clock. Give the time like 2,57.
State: 6,25
